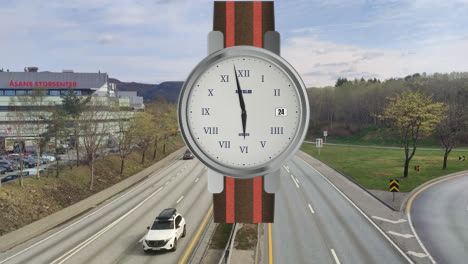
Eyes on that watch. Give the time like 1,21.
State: 5,58
